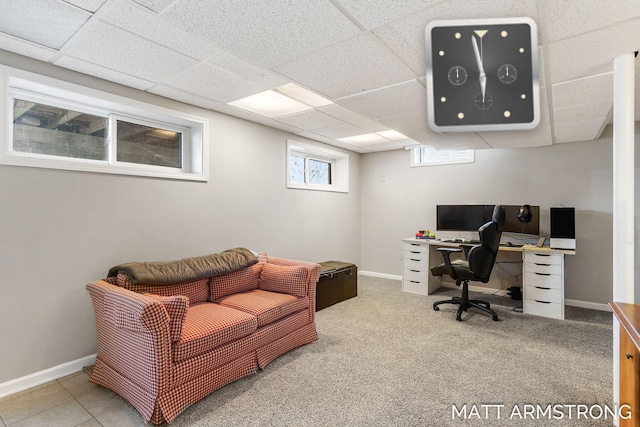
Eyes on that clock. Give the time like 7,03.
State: 5,58
